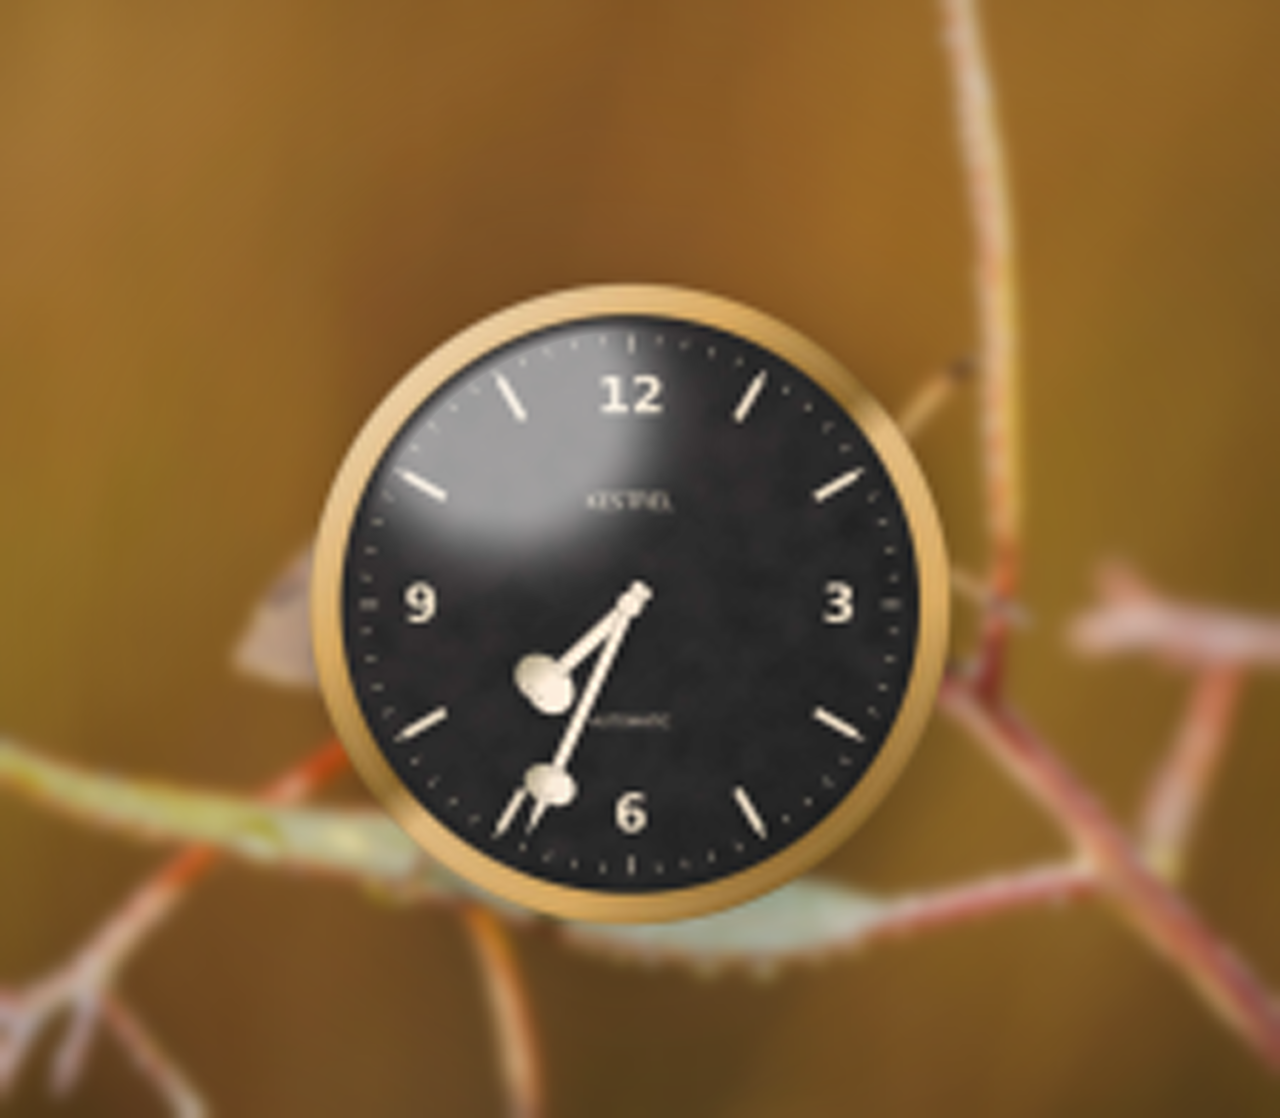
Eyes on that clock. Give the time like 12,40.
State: 7,34
